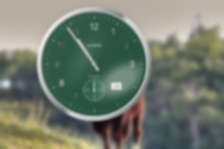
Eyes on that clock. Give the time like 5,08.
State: 10,54
